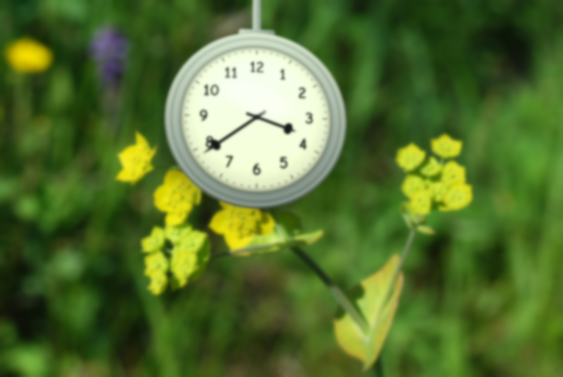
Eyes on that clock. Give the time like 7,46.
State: 3,39
